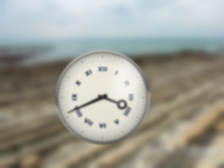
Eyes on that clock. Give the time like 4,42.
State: 3,41
